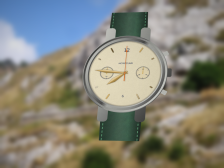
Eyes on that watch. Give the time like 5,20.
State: 7,46
